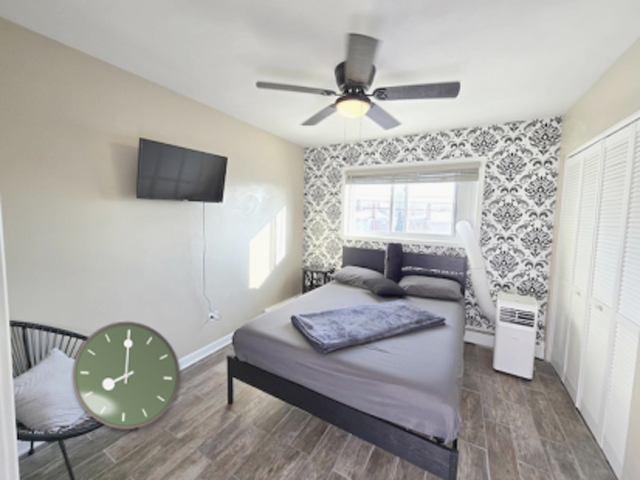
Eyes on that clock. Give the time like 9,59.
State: 8,00
